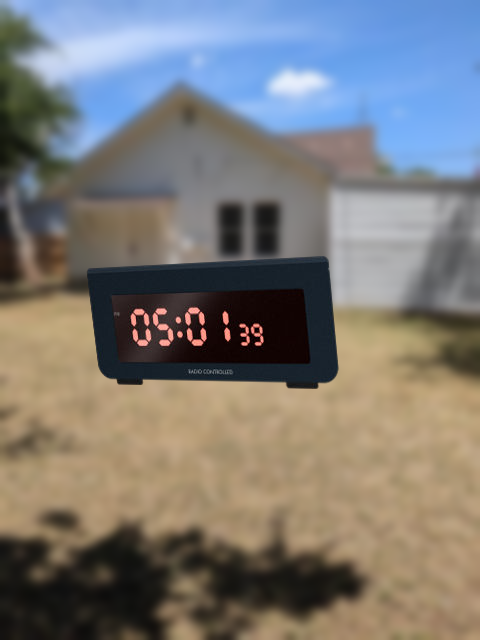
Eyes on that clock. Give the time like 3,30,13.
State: 5,01,39
